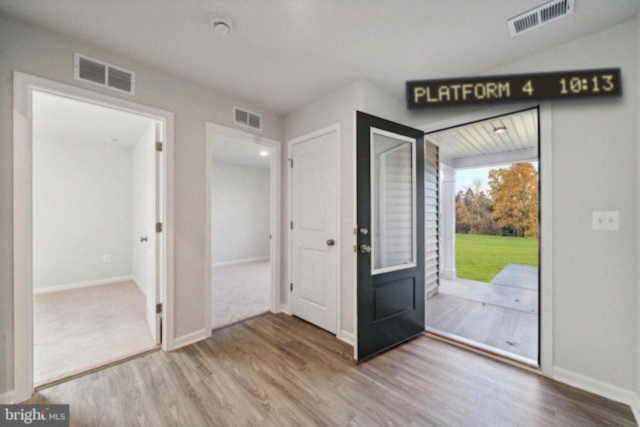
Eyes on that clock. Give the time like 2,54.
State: 10,13
